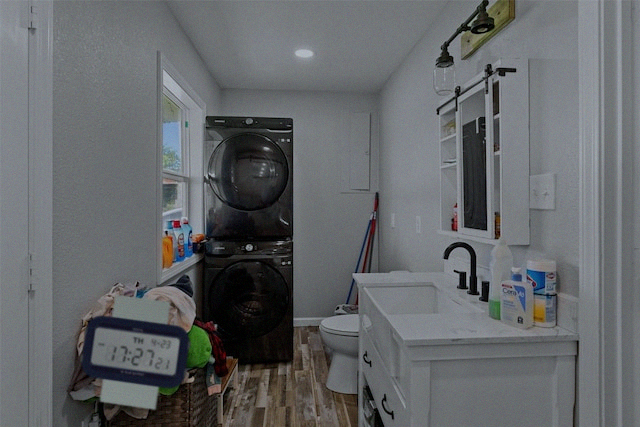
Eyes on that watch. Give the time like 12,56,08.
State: 17,27,21
